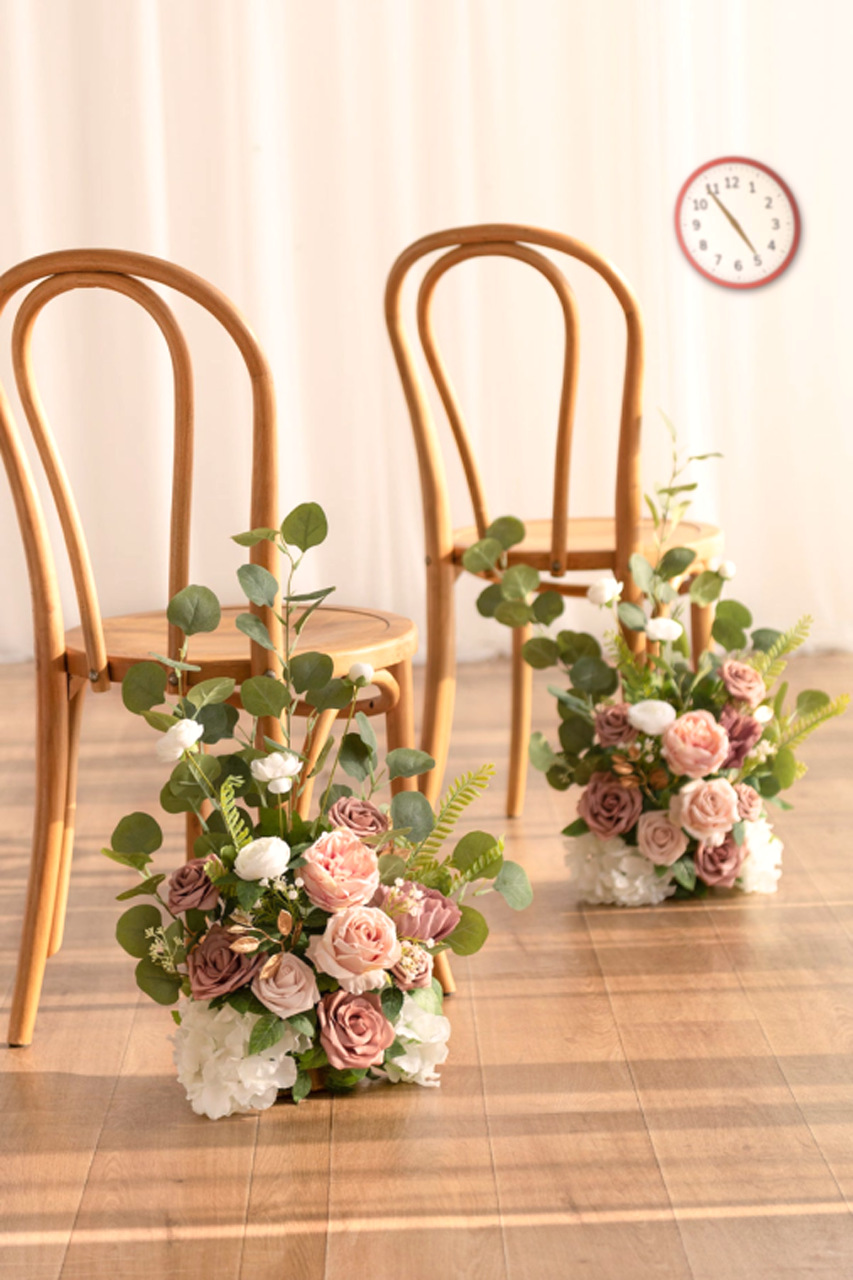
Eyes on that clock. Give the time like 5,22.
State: 4,54
